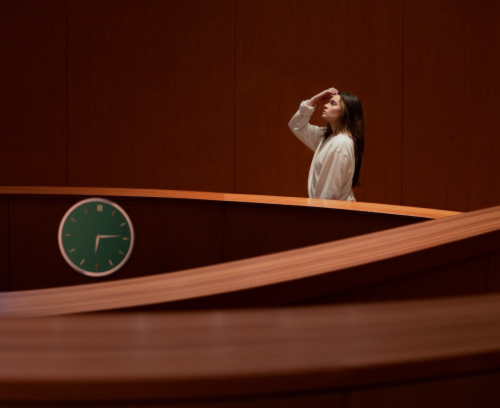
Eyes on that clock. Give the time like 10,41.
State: 6,14
